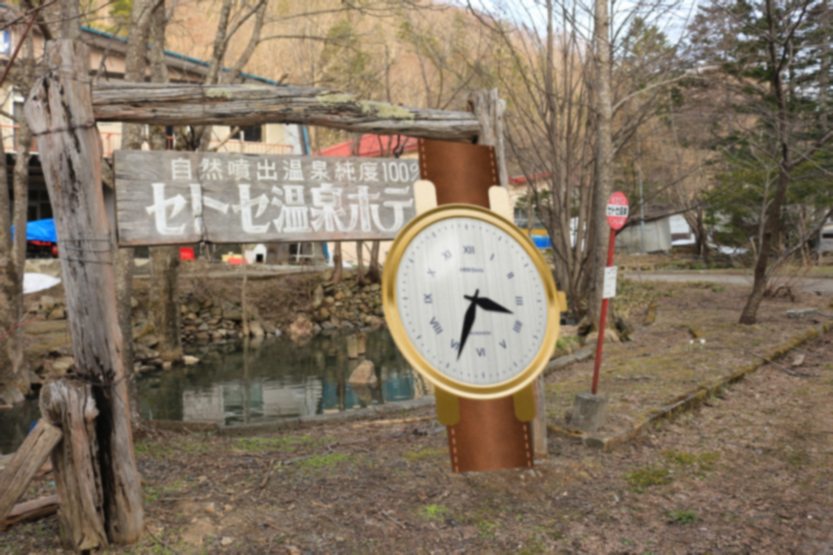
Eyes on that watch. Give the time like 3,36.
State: 3,34
